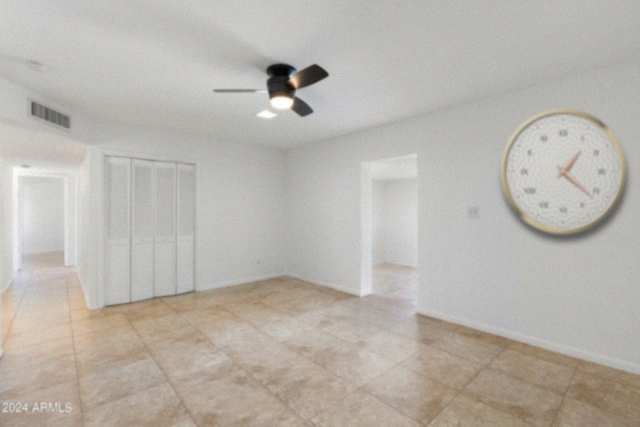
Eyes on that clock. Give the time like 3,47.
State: 1,22
